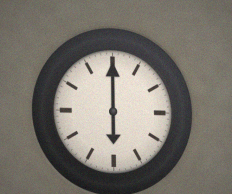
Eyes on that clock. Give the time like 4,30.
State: 6,00
